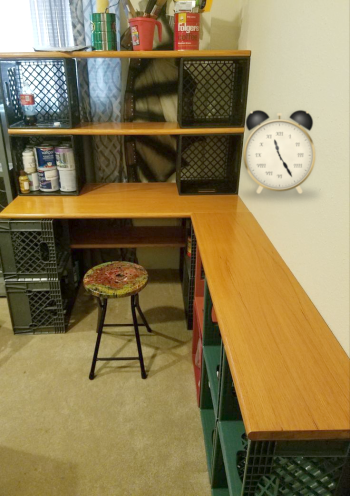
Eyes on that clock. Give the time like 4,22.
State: 11,25
